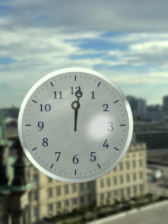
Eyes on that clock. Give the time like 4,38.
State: 12,01
